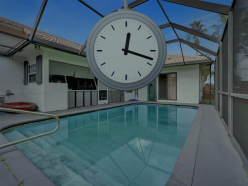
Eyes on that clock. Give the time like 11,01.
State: 12,18
